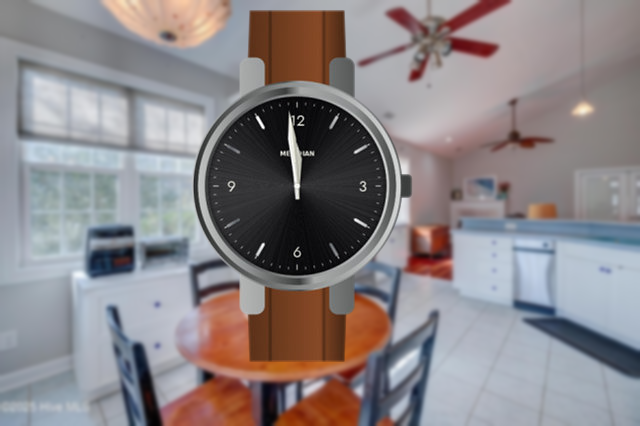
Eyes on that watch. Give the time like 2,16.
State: 11,59
